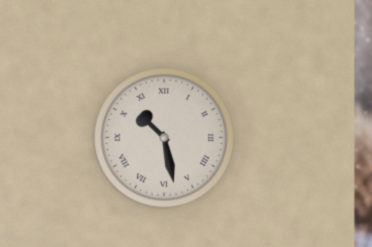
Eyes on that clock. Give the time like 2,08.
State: 10,28
